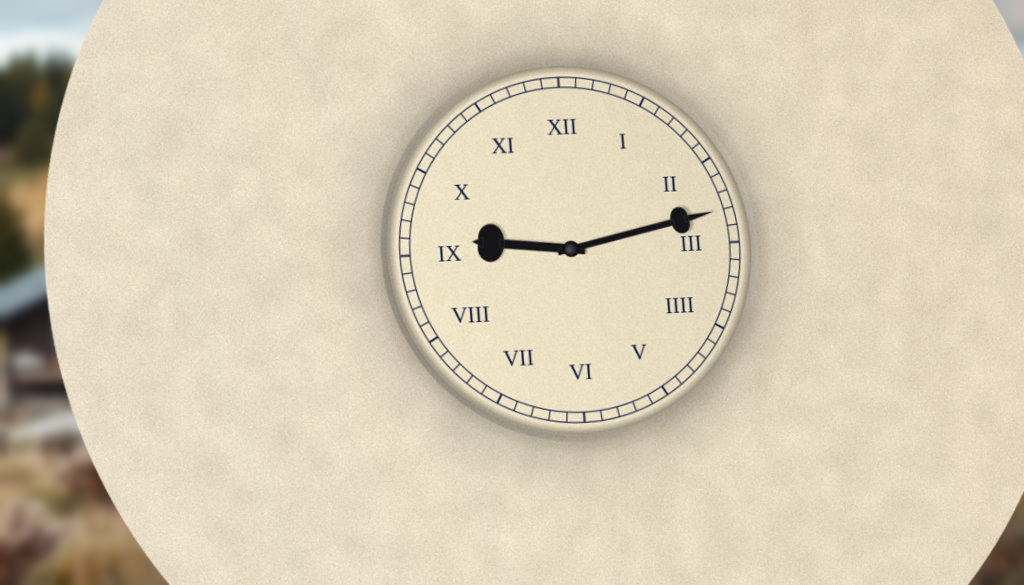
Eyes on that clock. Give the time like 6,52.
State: 9,13
